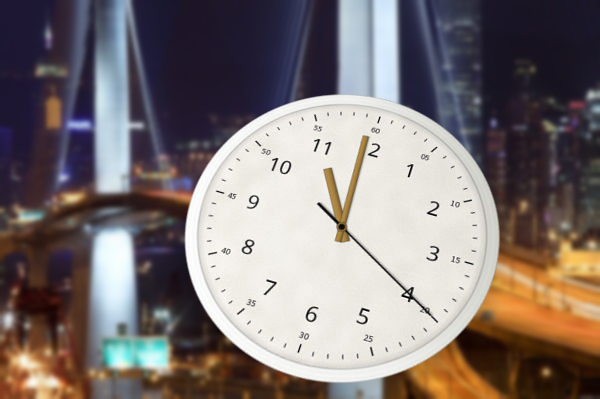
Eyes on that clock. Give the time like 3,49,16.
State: 10,59,20
